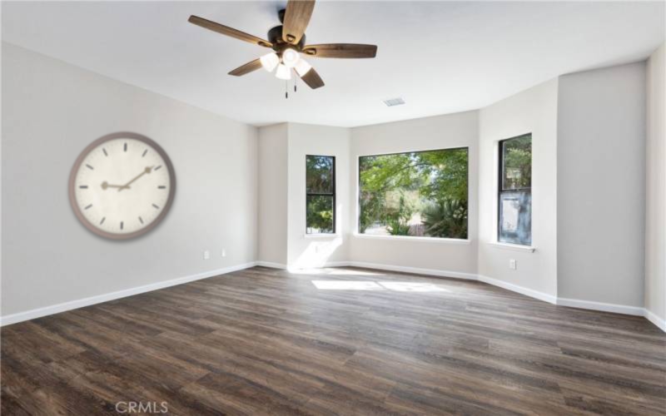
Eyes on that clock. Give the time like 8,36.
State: 9,09
